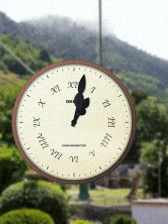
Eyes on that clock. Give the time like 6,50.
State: 1,02
